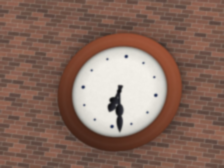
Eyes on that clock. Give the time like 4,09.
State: 6,28
